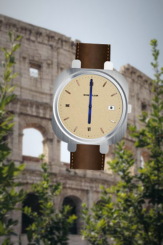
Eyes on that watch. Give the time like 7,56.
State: 6,00
